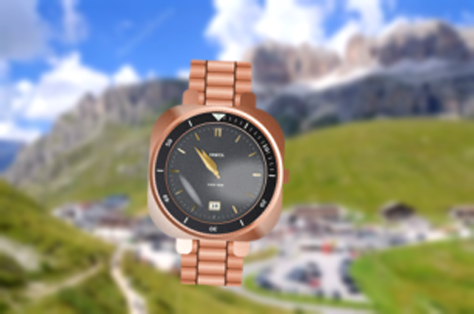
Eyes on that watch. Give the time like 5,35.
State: 10,53
